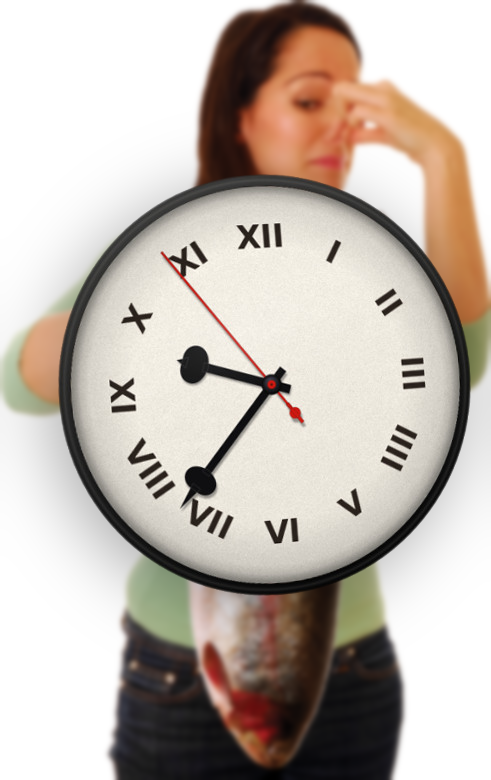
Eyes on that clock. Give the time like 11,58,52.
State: 9,36,54
